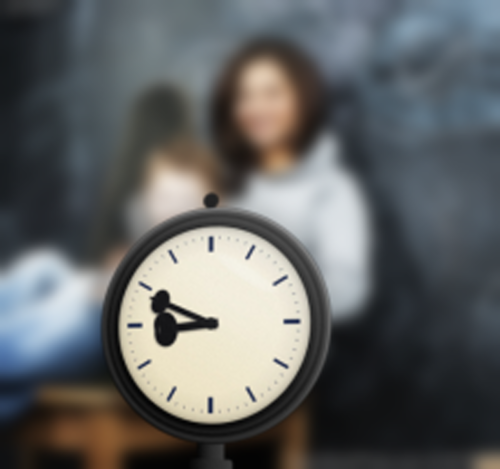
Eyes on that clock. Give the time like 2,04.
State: 8,49
